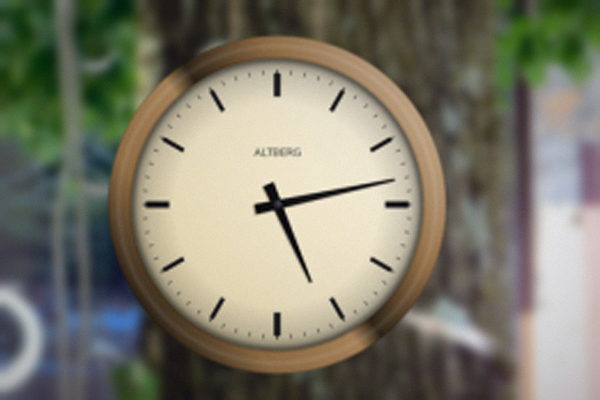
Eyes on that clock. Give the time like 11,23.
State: 5,13
